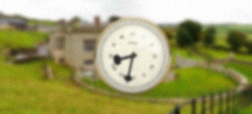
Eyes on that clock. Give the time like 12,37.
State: 8,32
